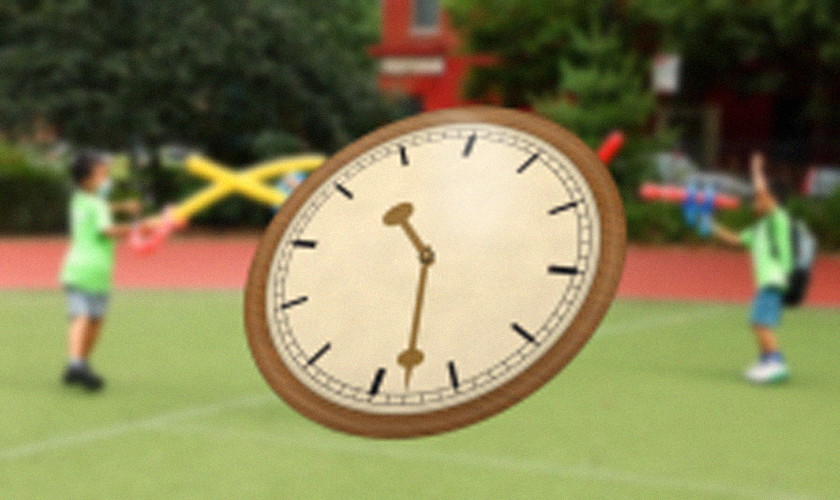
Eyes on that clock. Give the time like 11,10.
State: 10,28
